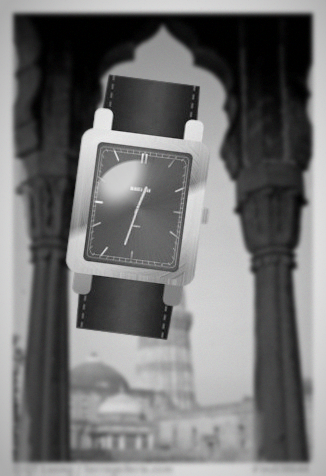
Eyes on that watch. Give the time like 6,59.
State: 12,32
